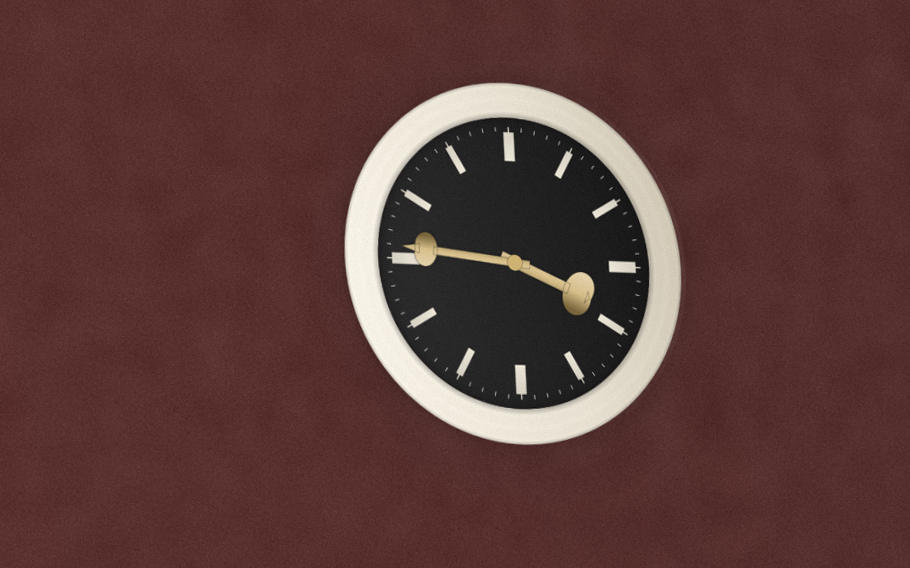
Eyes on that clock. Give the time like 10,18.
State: 3,46
